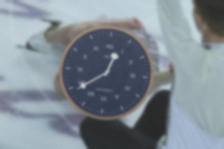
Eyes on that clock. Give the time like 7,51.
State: 12,39
